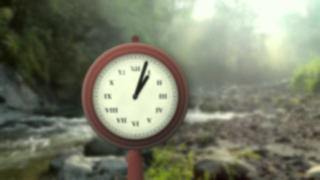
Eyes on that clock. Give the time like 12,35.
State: 1,03
